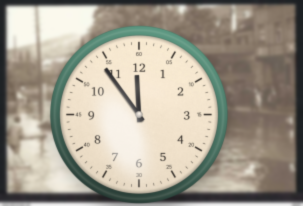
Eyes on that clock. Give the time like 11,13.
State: 11,54
